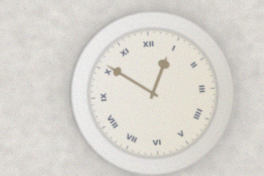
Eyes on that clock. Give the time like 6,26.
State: 12,51
